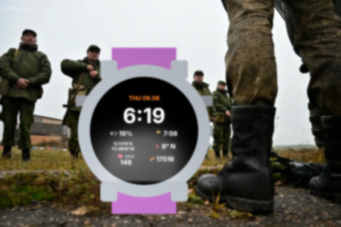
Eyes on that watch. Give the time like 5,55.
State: 6,19
